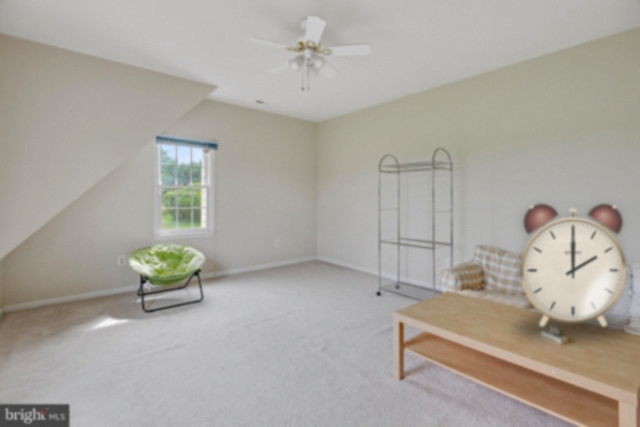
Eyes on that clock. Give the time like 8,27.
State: 2,00
